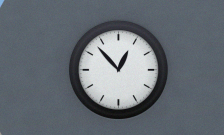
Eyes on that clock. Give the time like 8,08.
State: 12,53
